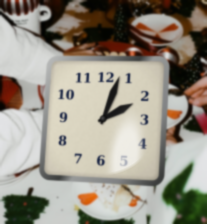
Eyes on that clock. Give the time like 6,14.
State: 2,03
